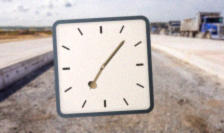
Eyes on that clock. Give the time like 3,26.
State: 7,07
